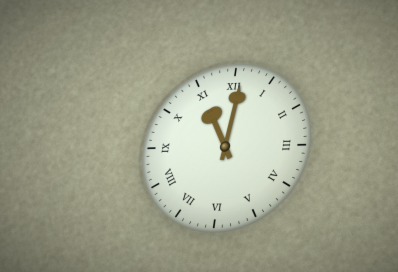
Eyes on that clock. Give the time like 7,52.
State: 11,01
